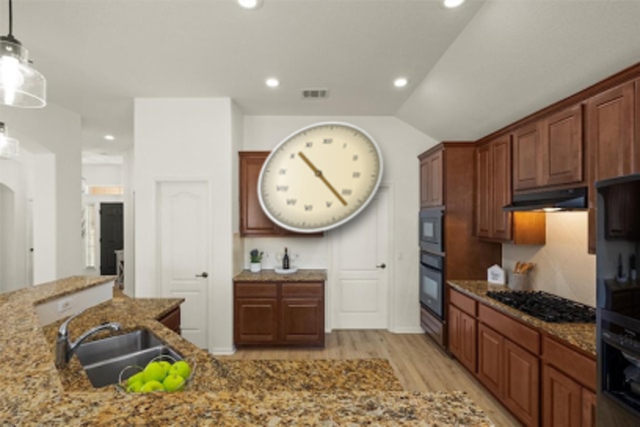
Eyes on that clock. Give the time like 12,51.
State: 10,22
